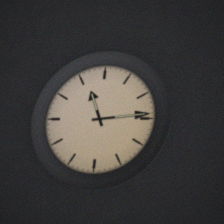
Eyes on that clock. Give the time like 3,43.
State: 11,14
